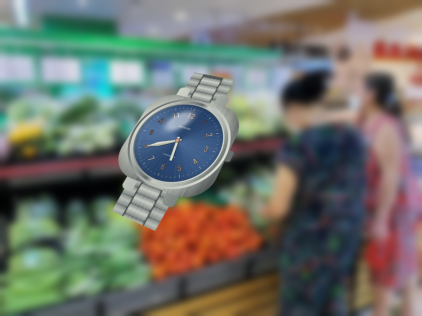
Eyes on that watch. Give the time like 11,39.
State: 5,40
